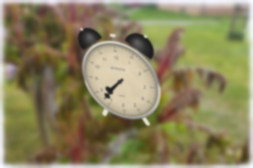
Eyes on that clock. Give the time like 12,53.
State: 7,37
